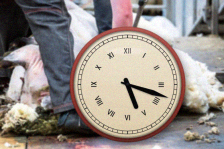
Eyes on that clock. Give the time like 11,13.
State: 5,18
